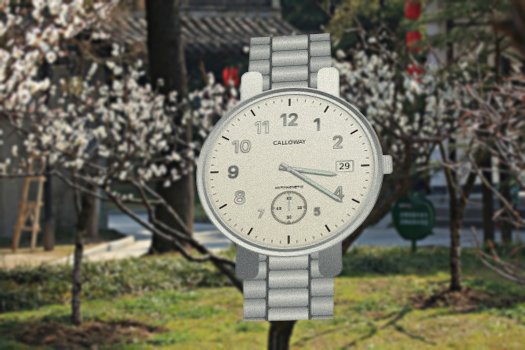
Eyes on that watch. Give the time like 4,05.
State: 3,21
